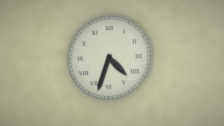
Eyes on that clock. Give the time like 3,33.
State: 4,33
